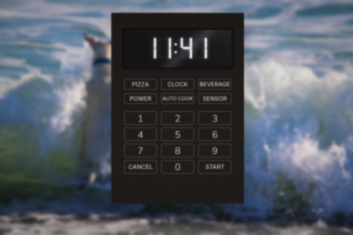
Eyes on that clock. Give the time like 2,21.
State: 11,41
